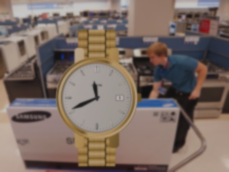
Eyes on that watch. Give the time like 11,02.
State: 11,41
